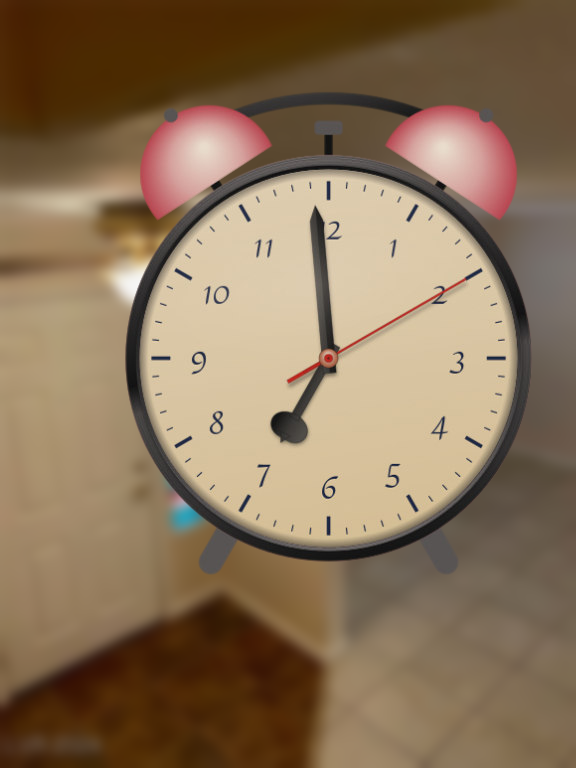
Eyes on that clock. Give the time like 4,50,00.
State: 6,59,10
